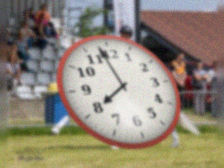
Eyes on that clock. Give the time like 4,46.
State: 7,58
